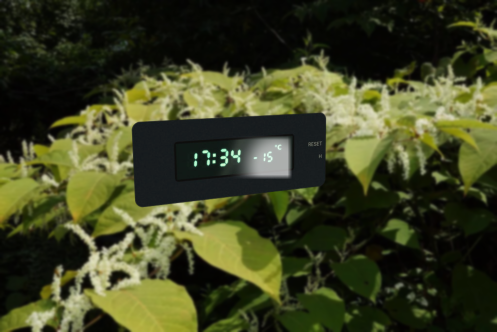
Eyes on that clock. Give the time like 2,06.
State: 17,34
